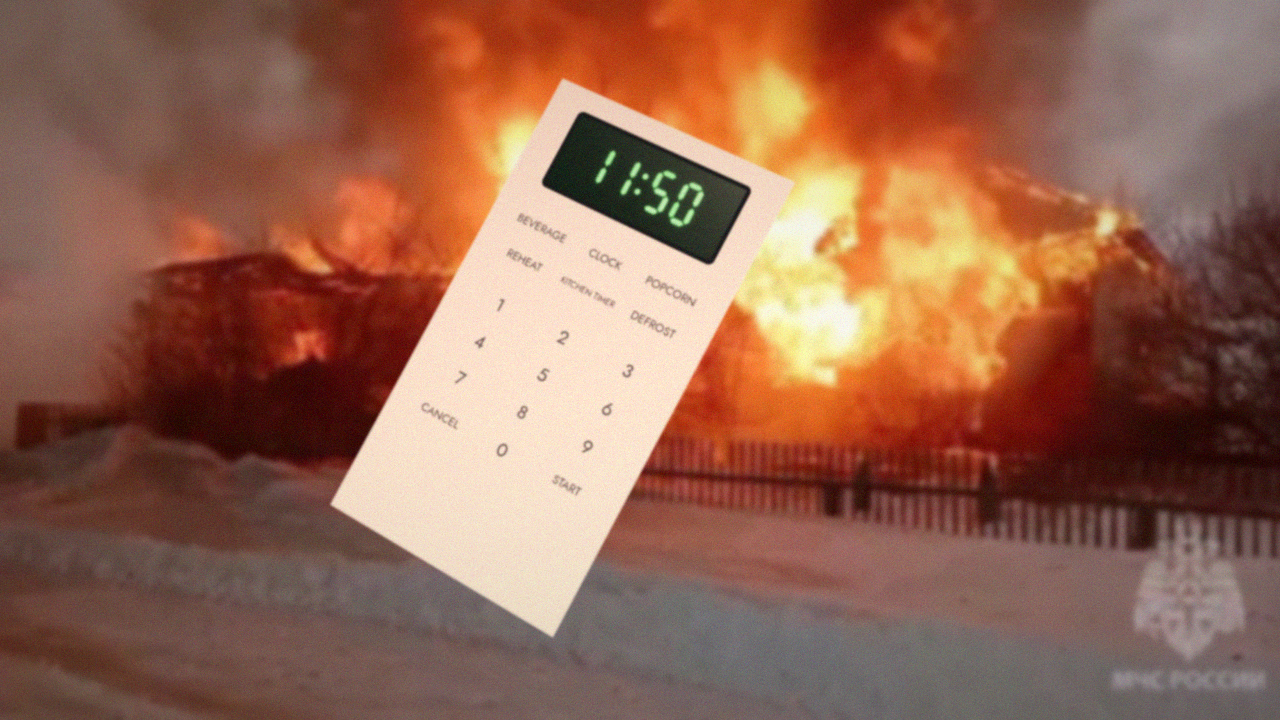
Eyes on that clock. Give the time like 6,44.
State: 11,50
